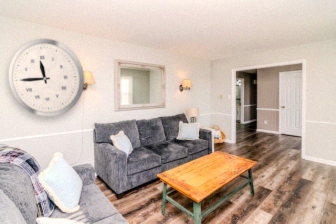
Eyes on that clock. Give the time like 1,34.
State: 11,45
